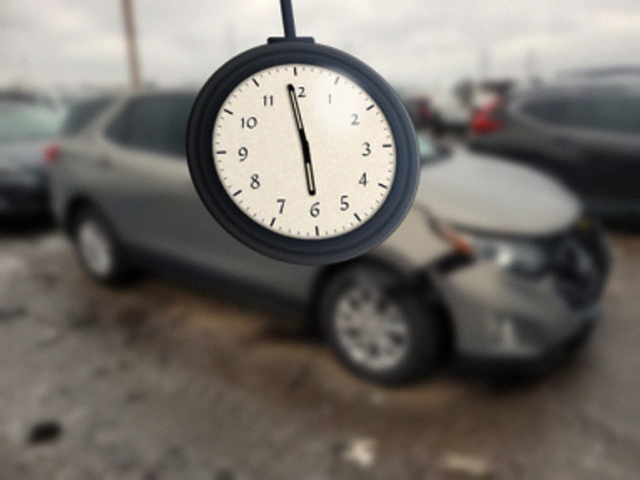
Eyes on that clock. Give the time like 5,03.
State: 5,59
